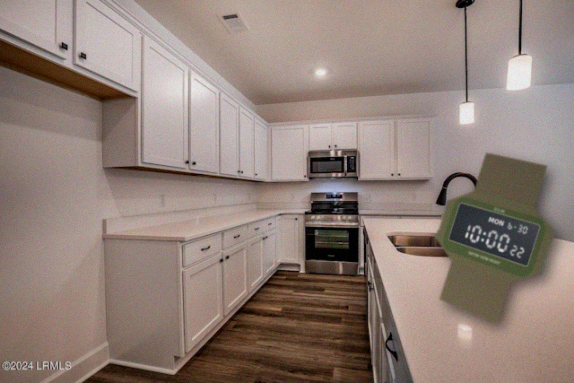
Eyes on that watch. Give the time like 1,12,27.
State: 10,00,22
